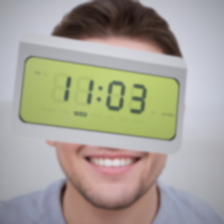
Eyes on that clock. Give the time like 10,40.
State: 11,03
